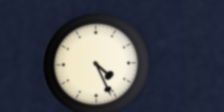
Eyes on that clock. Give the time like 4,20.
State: 4,26
